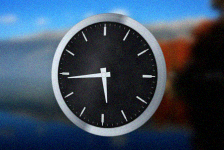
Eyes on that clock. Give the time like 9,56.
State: 5,44
